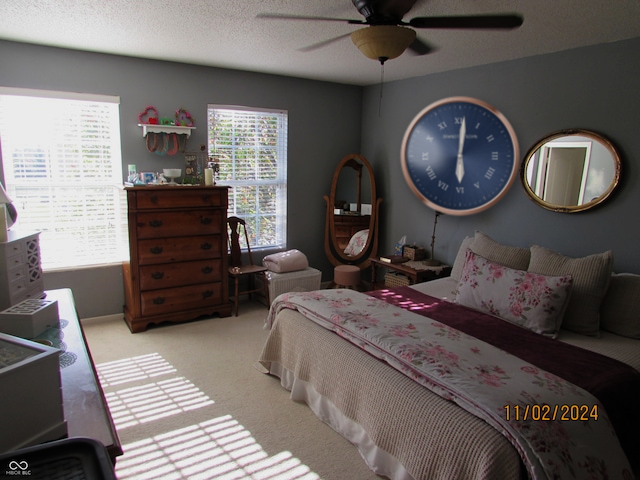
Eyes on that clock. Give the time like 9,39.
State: 6,01
